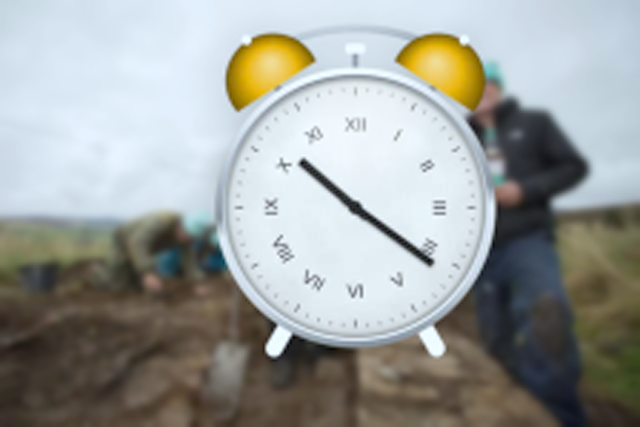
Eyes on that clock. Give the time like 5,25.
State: 10,21
